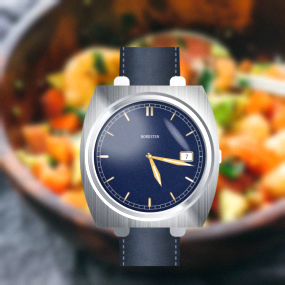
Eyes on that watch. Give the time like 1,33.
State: 5,17
